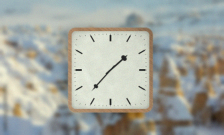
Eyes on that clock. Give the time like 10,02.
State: 1,37
